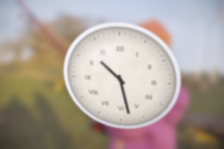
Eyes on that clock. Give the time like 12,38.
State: 10,28
